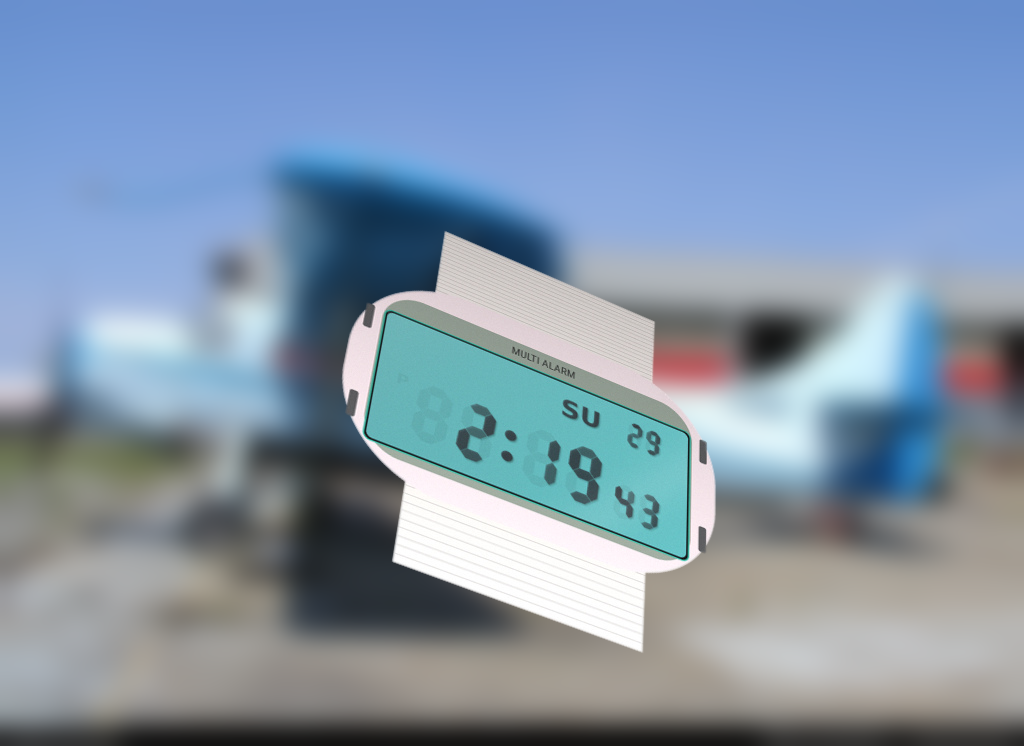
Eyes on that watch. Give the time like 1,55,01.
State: 2,19,43
